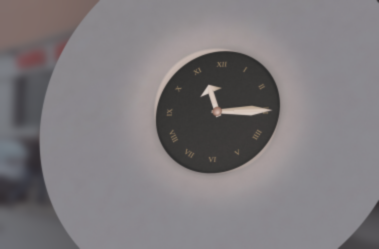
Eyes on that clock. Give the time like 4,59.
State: 11,15
